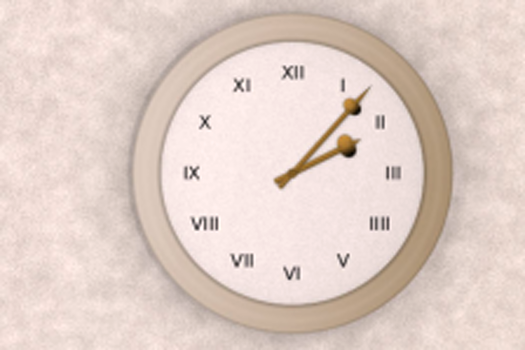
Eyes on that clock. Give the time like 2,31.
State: 2,07
